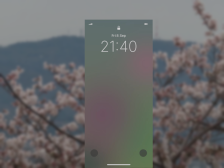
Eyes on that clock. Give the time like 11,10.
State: 21,40
